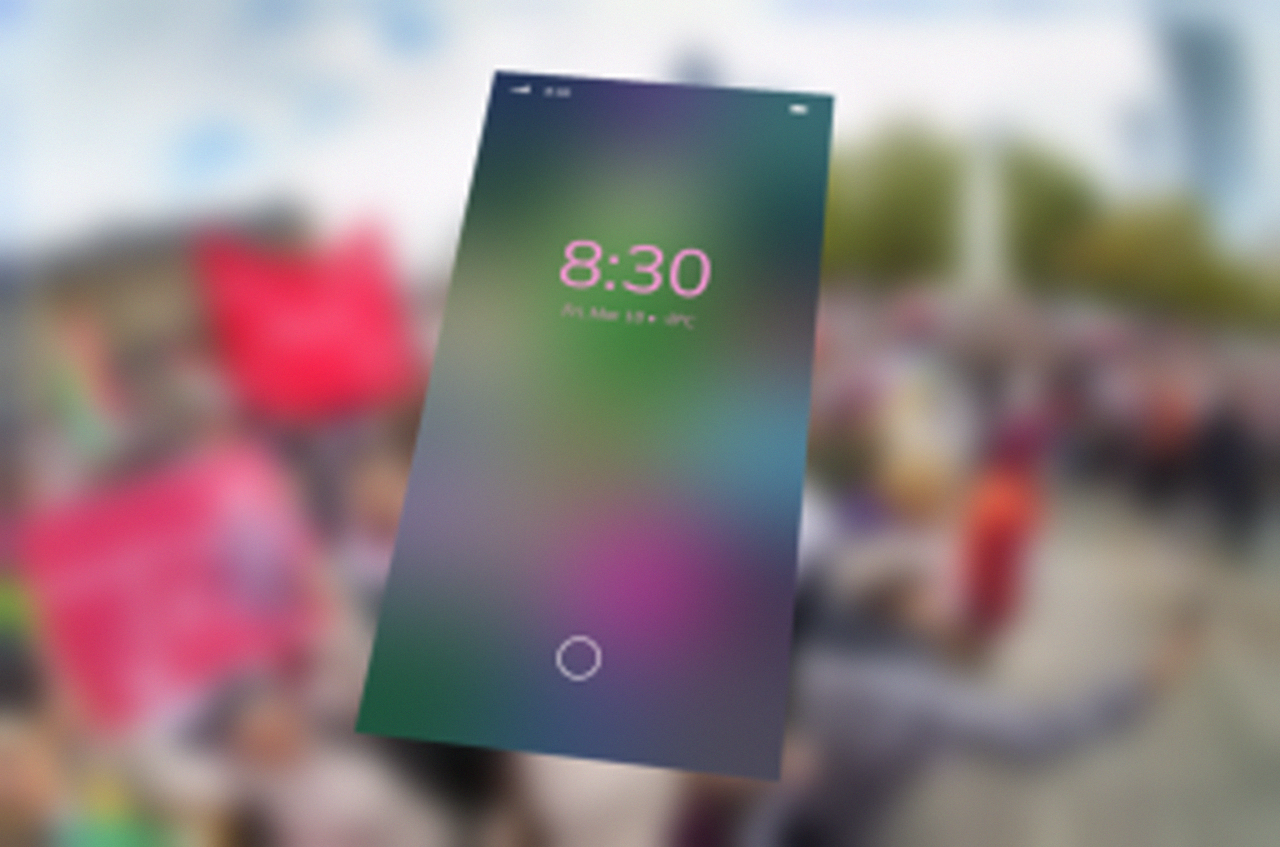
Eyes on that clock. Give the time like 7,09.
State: 8,30
